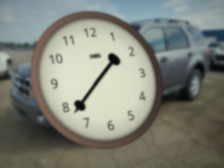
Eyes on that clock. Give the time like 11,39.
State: 1,38
